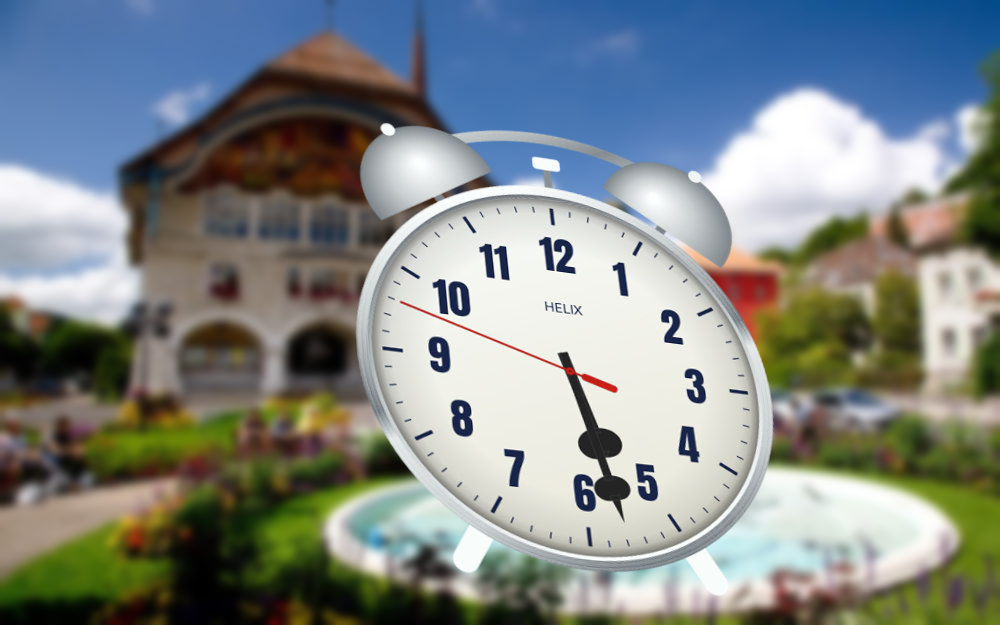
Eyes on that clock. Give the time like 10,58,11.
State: 5,27,48
